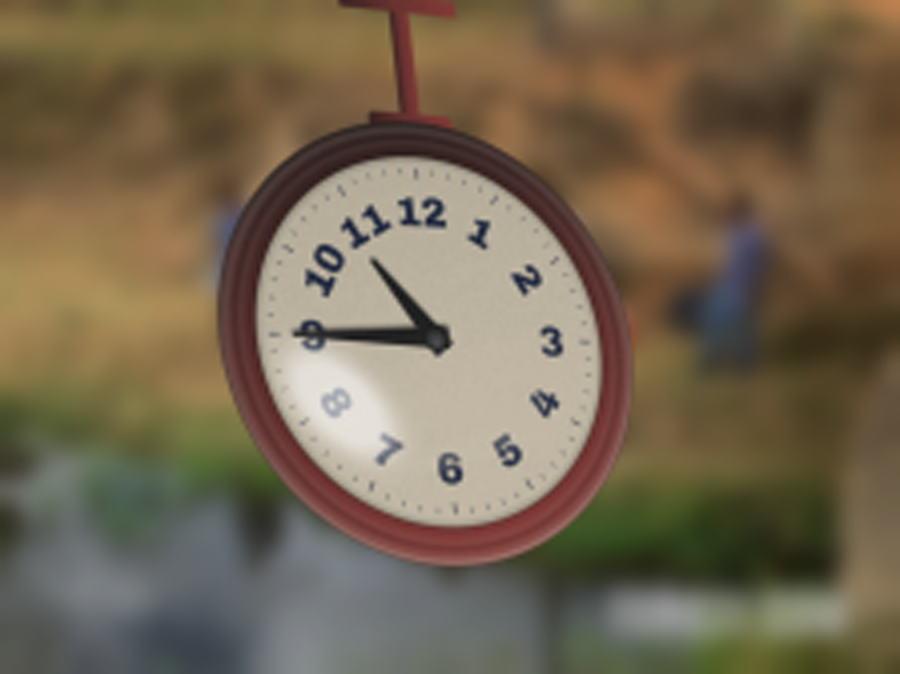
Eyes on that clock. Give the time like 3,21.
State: 10,45
